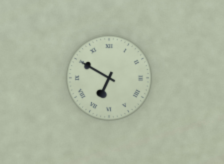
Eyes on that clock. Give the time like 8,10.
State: 6,50
